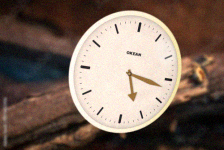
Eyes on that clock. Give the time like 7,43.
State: 5,17
